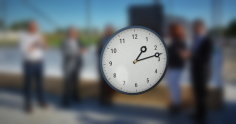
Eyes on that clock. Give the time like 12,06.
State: 1,13
